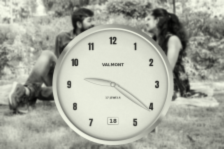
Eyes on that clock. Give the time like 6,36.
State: 9,21
